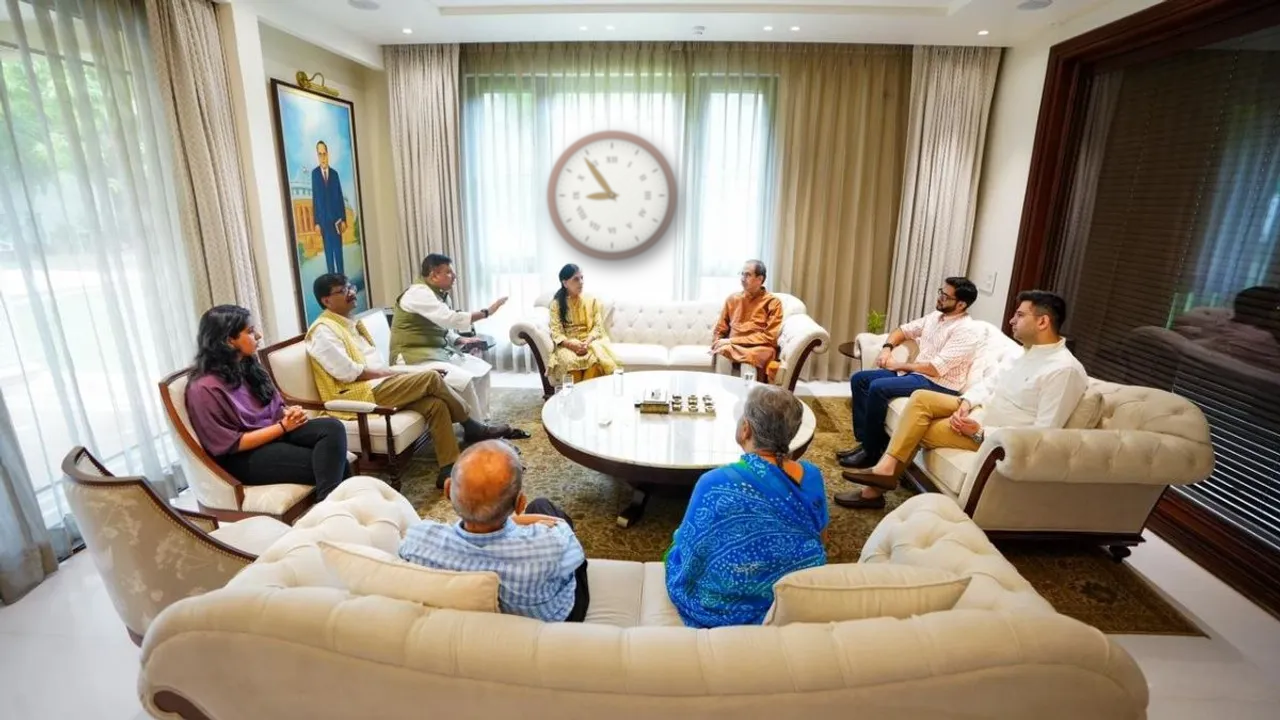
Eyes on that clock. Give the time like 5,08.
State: 8,54
